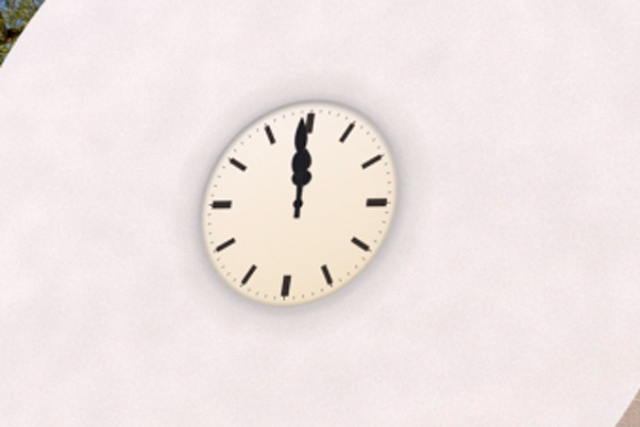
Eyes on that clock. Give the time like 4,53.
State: 11,59
